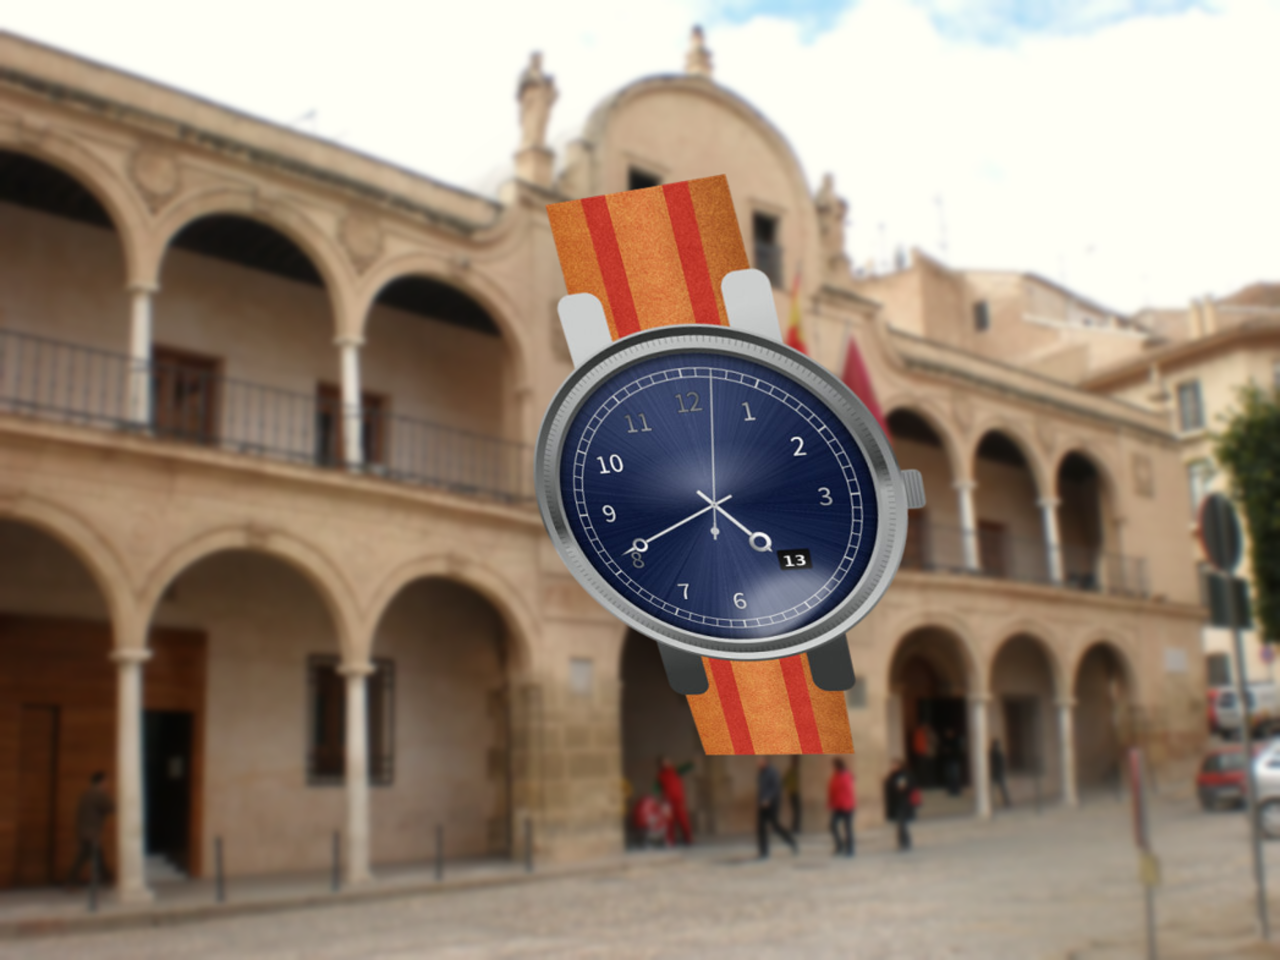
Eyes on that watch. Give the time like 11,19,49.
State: 4,41,02
